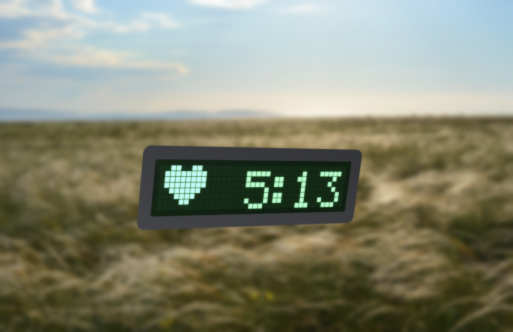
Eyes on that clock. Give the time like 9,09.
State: 5,13
